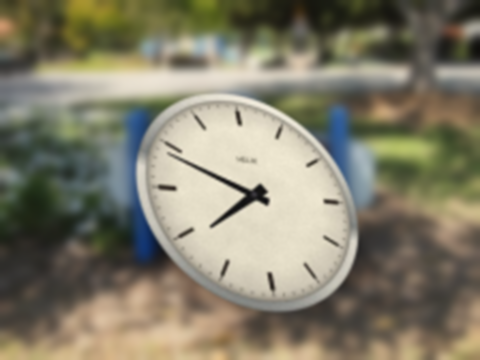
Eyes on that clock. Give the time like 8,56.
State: 7,49
